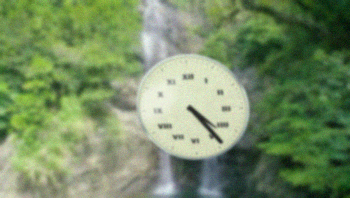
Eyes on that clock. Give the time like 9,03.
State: 4,24
